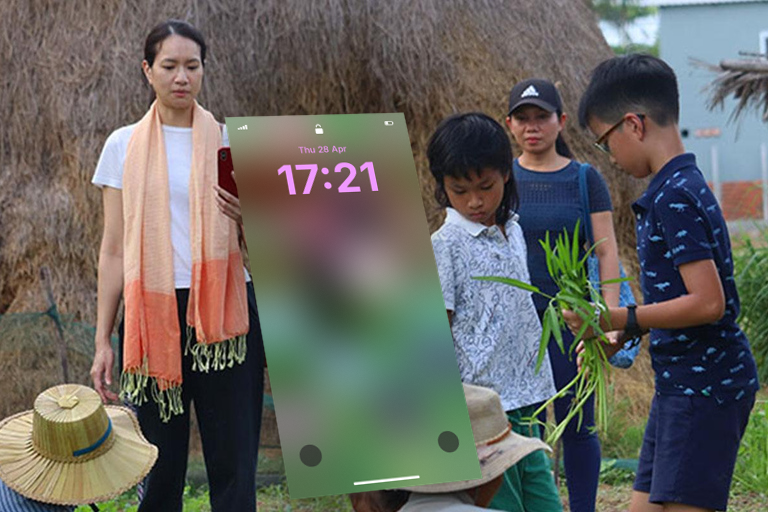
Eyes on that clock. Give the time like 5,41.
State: 17,21
